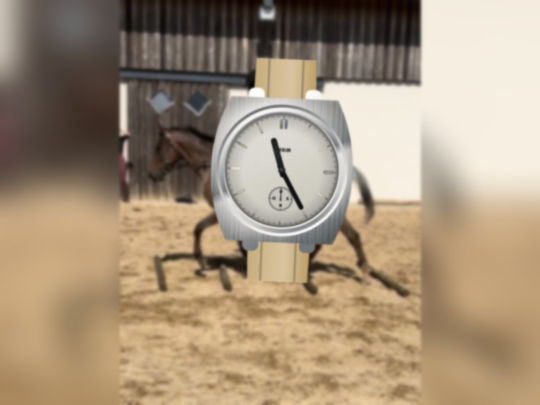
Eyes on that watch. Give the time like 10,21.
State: 11,25
